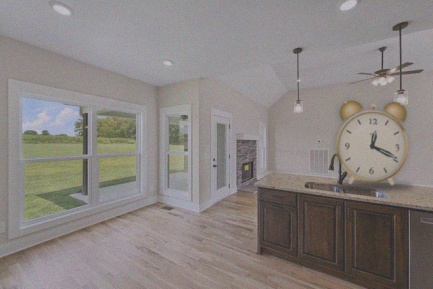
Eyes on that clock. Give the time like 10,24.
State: 12,19
